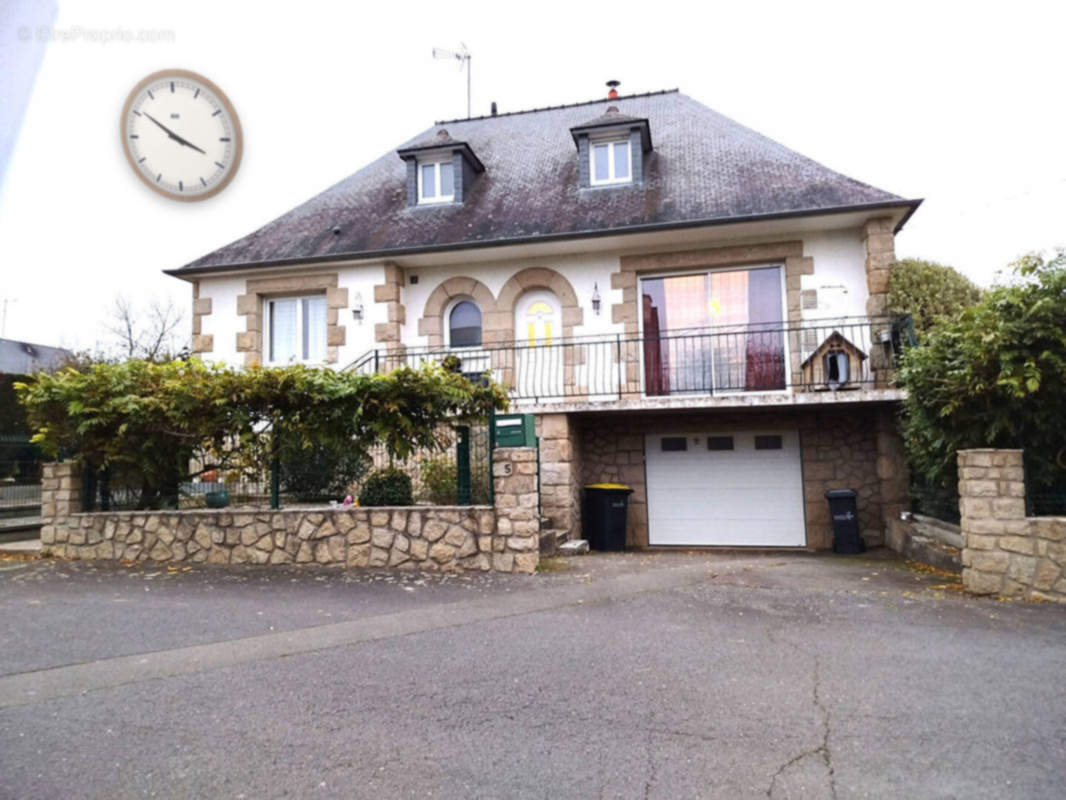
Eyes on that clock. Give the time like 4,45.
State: 3,51
